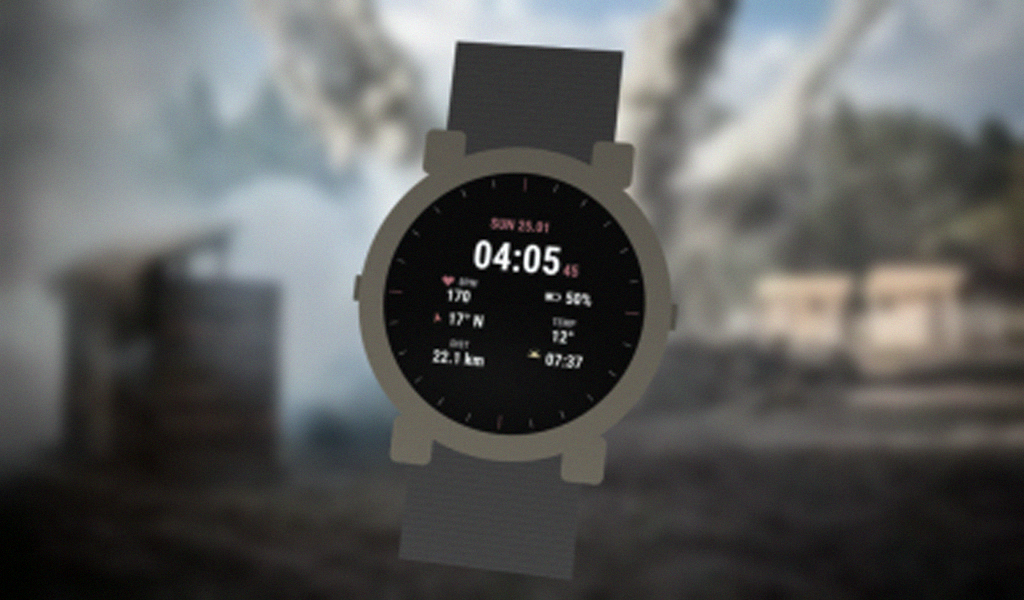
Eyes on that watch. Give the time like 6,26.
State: 4,05
